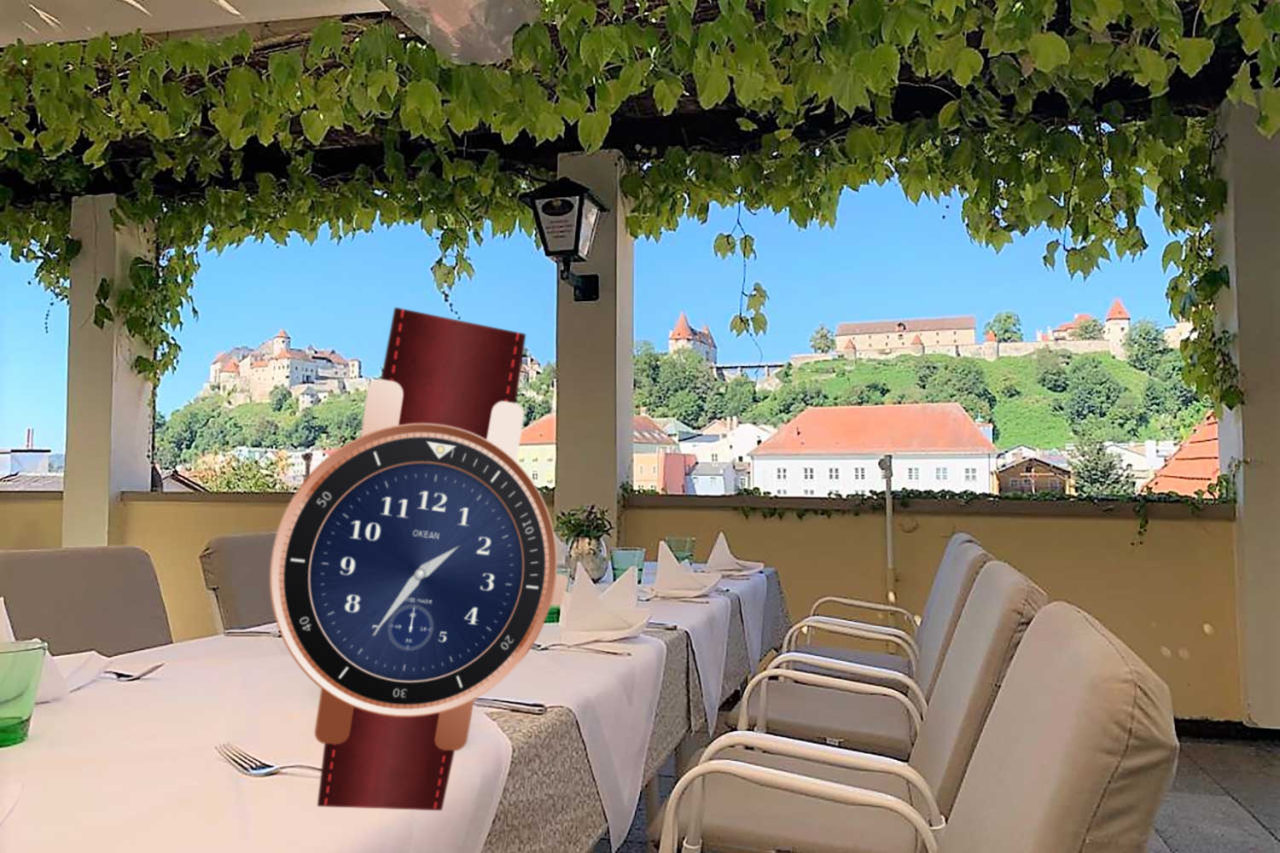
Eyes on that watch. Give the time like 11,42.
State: 1,35
